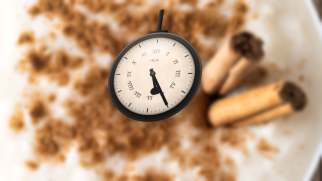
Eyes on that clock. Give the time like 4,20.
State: 5,25
